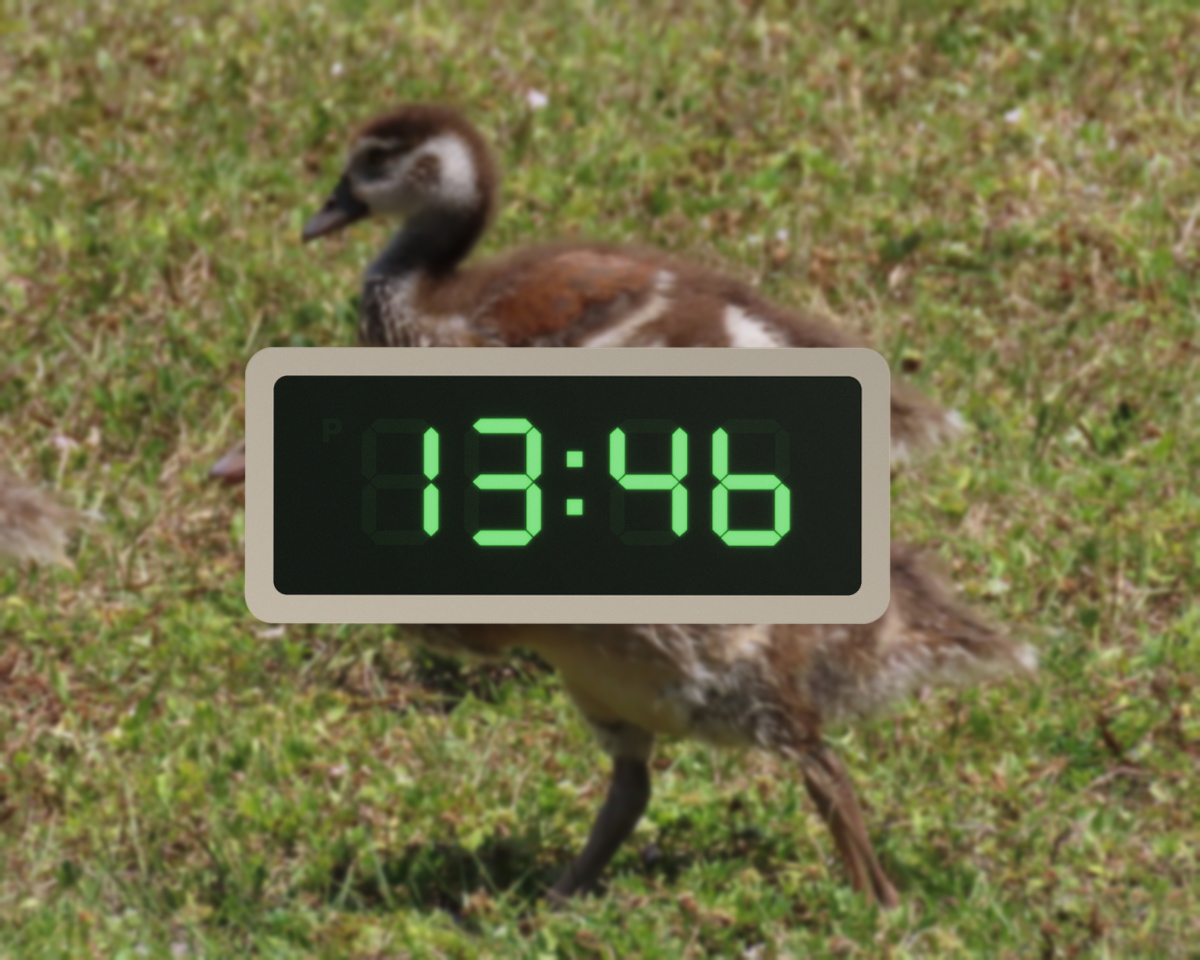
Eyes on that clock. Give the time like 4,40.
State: 13,46
